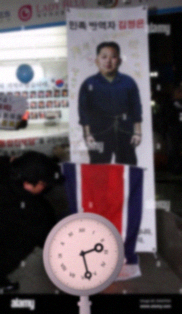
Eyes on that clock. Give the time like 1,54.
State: 2,28
